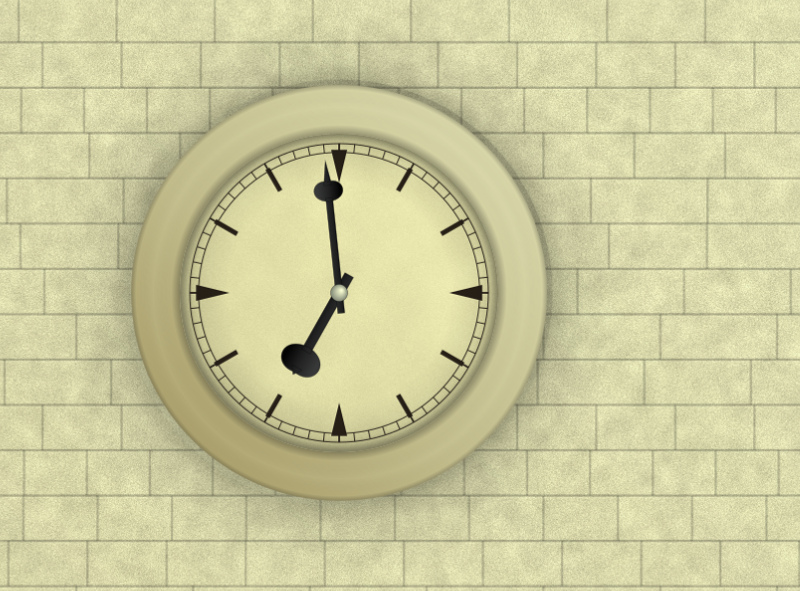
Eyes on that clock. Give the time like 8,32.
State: 6,59
